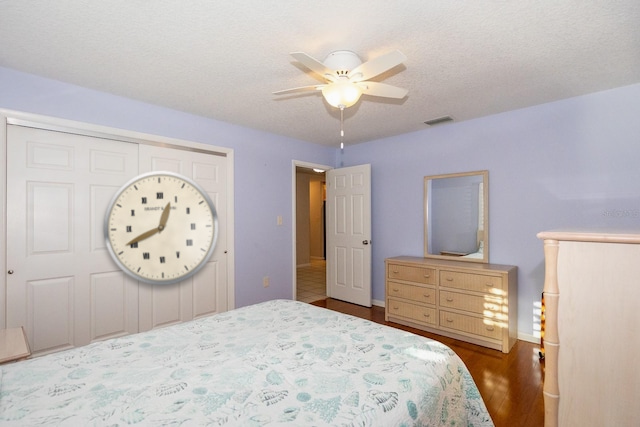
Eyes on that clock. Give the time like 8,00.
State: 12,41
